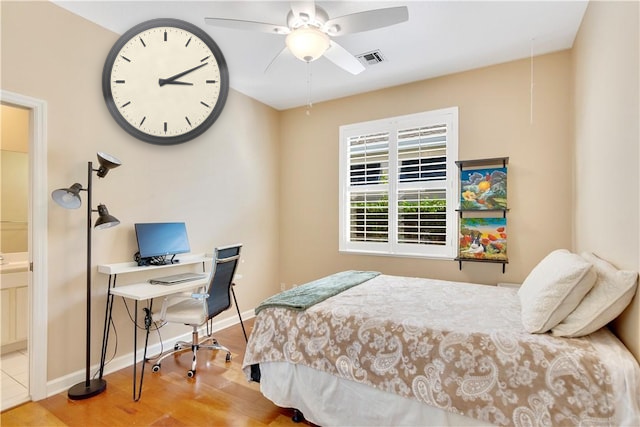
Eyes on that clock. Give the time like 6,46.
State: 3,11
